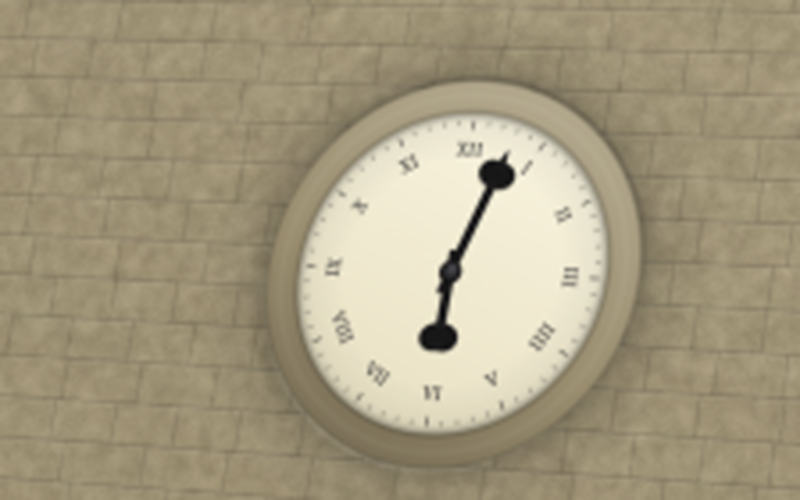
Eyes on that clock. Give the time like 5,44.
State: 6,03
